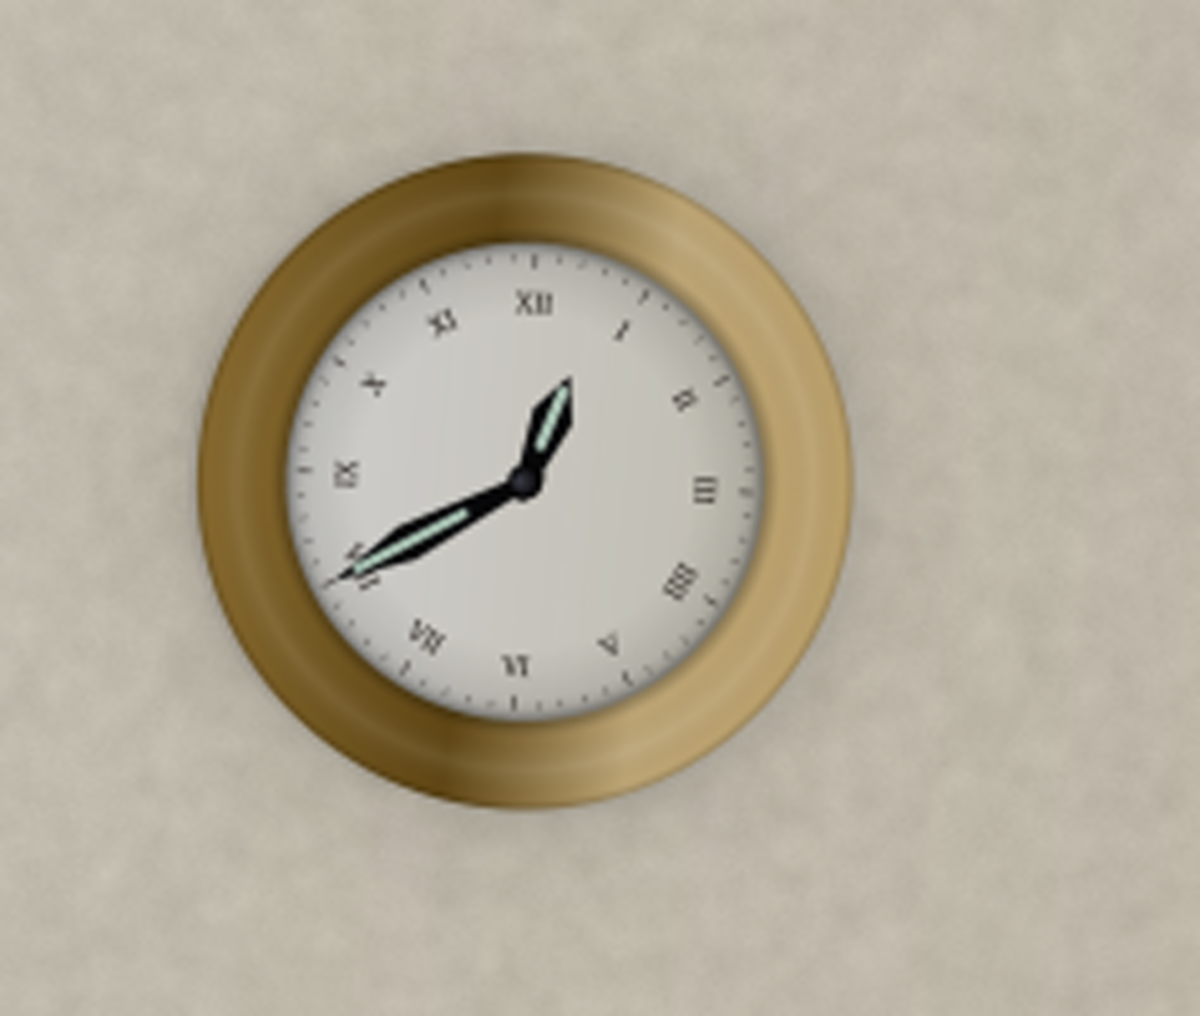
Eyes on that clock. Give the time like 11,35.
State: 12,40
